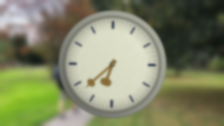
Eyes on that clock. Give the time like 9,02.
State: 6,38
